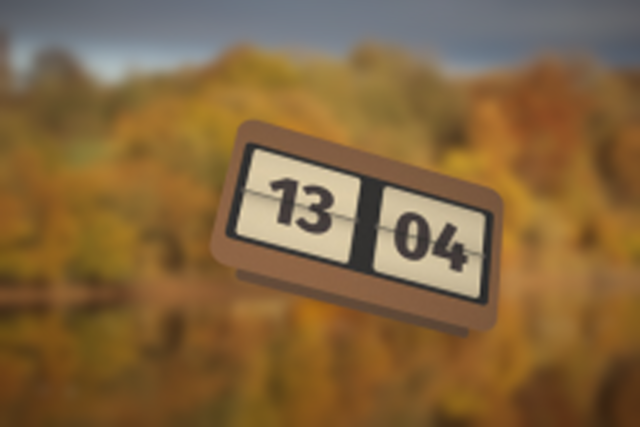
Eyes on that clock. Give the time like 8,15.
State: 13,04
